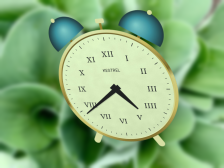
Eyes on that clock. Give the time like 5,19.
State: 4,39
